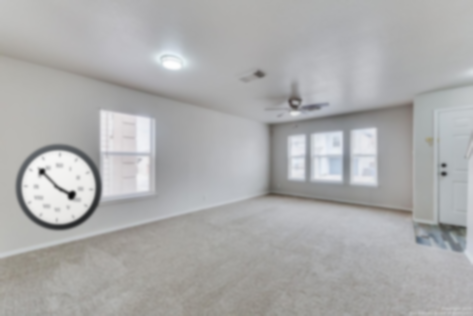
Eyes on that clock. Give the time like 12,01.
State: 3,52
